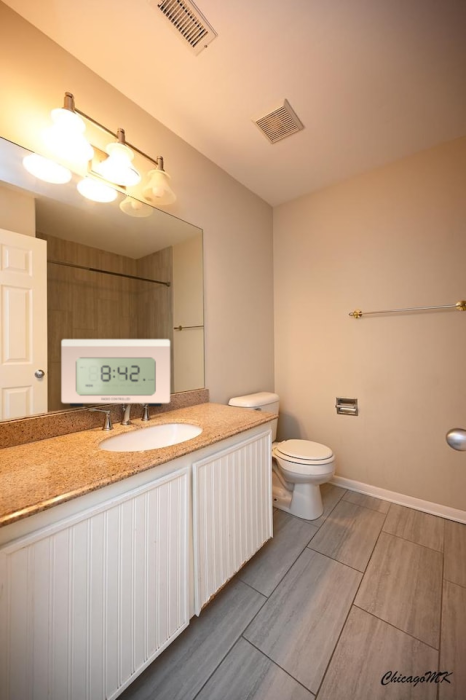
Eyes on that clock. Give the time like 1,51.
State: 8,42
